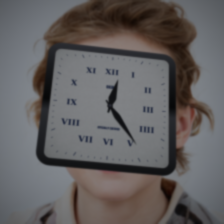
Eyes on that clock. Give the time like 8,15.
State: 12,24
